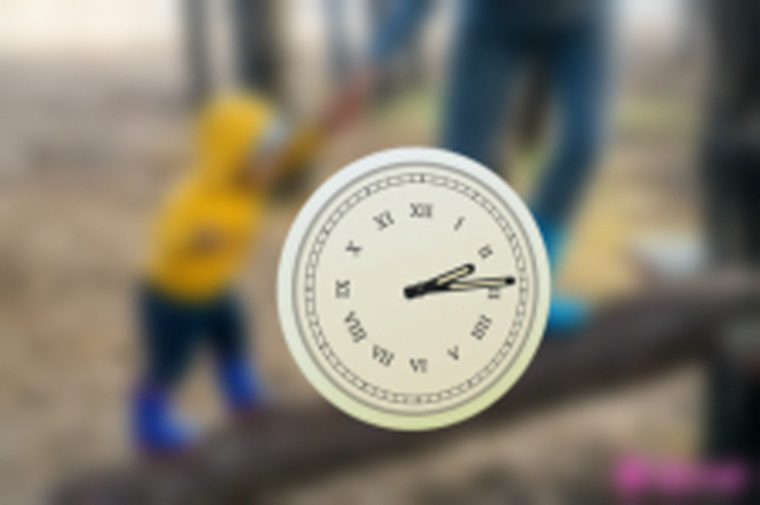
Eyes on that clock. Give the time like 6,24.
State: 2,14
